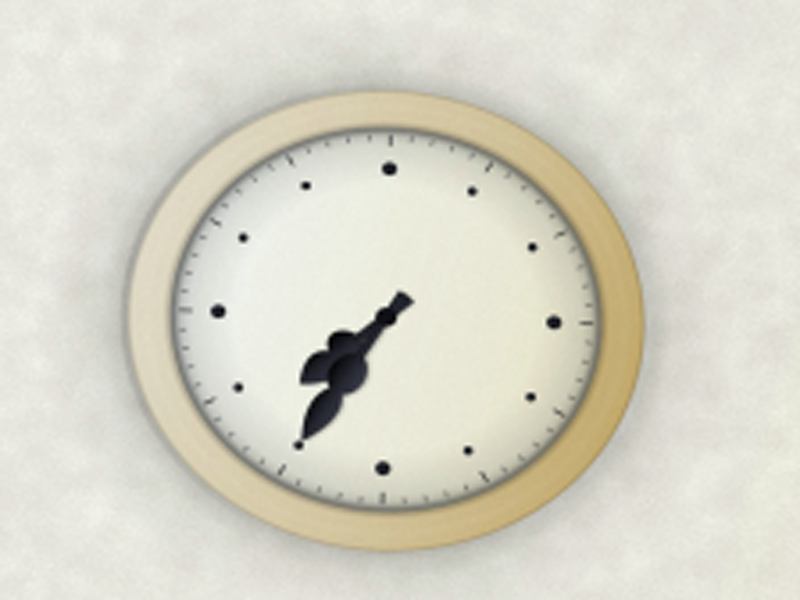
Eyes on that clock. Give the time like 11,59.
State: 7,35
